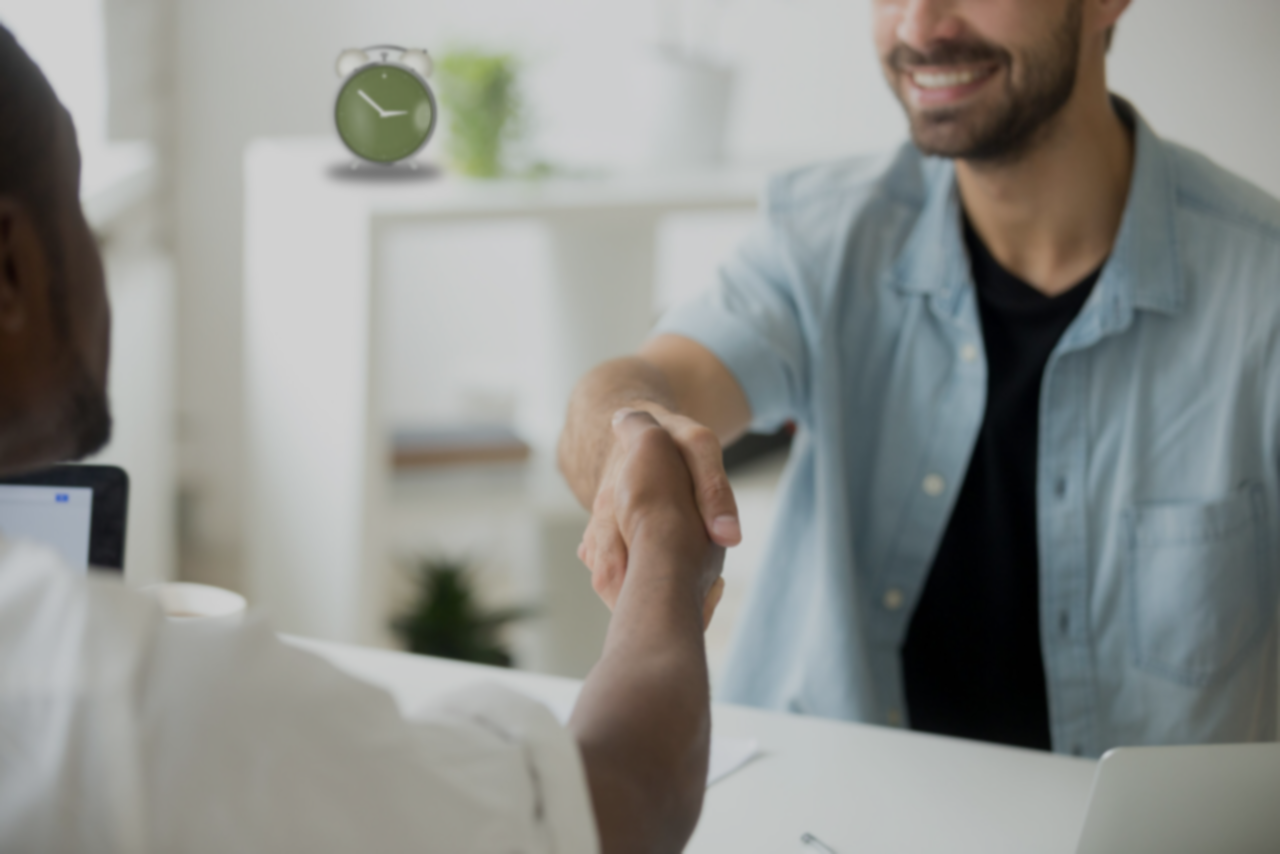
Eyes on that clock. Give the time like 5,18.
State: 2,52
